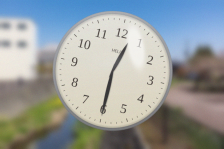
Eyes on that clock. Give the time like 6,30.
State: 12,30
